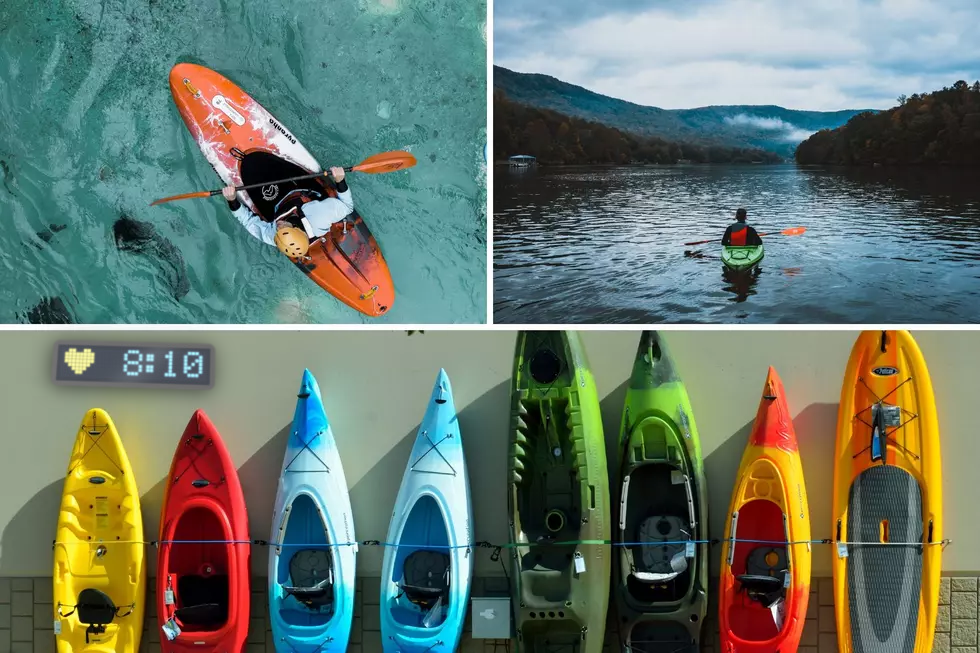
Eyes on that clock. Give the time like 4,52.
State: 8,10
